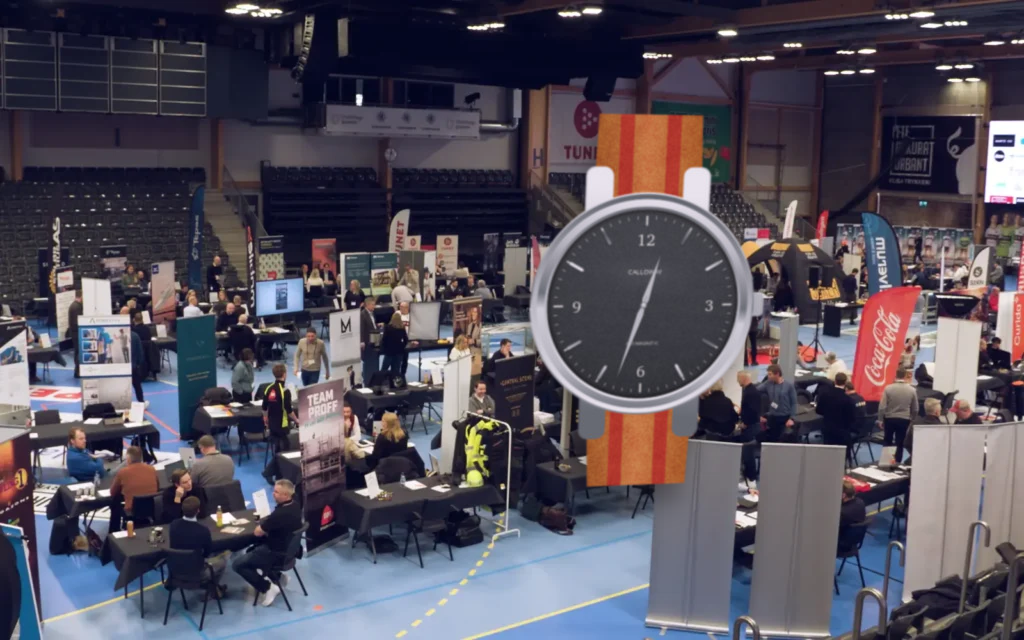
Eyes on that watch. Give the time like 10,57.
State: 12,33
